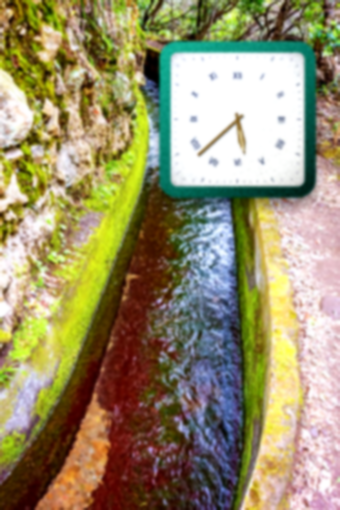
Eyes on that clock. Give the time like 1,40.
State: 5,38
